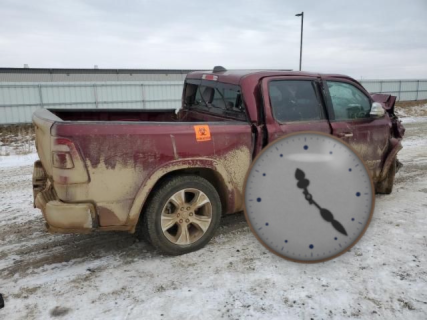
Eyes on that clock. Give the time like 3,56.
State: 11,23
